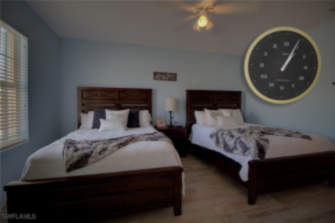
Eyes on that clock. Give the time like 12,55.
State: 1,04
